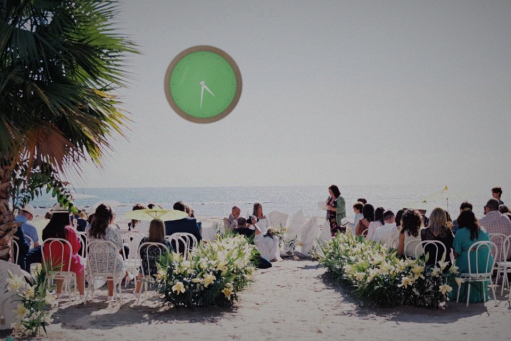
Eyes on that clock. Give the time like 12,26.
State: 4,31
